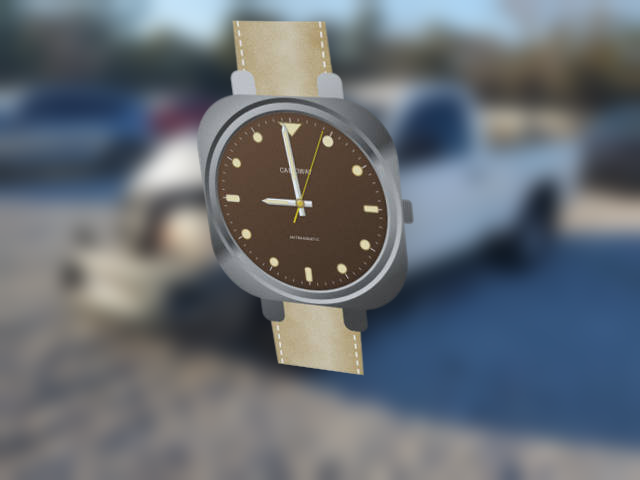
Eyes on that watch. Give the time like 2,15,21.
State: 8,59,04
